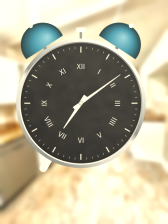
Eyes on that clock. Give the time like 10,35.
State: 7,09
